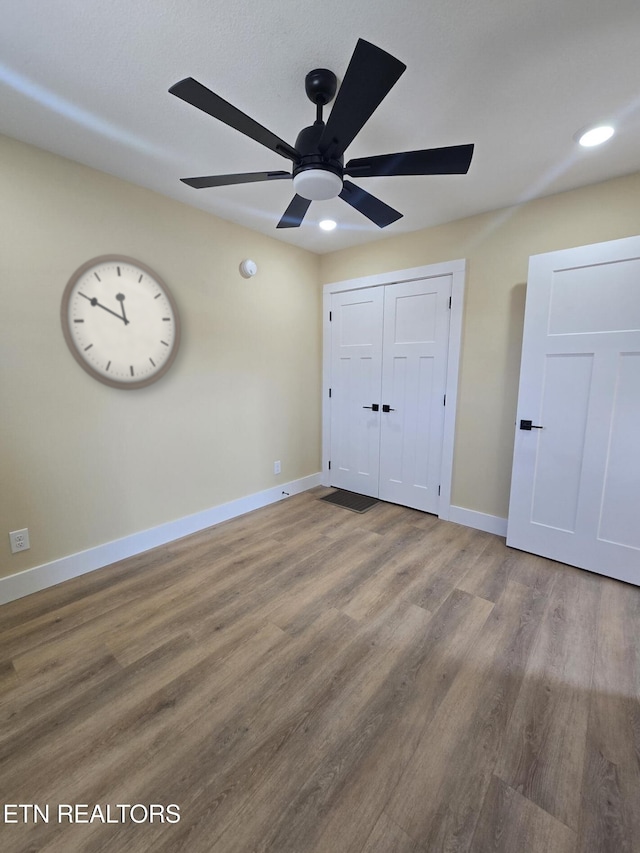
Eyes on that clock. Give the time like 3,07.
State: 11,50
